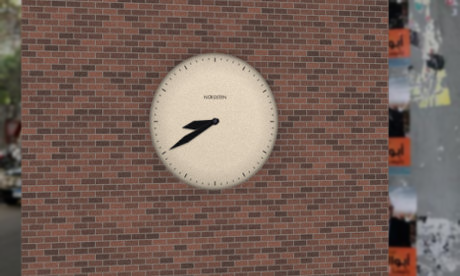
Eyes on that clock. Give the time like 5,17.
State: 8,40
